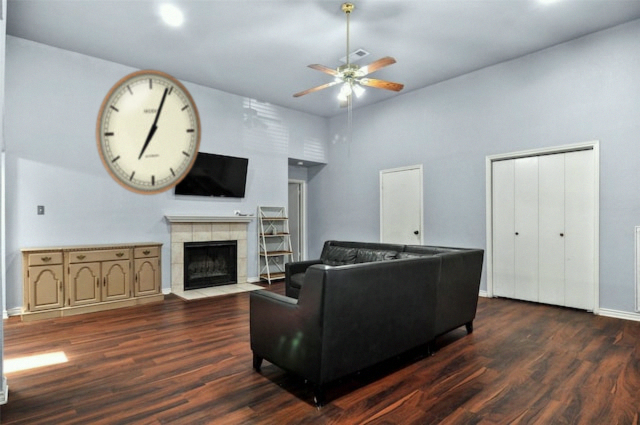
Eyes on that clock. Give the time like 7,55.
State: 7,04
